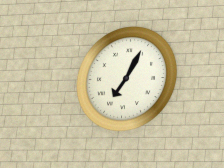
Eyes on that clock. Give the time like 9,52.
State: 7,04
